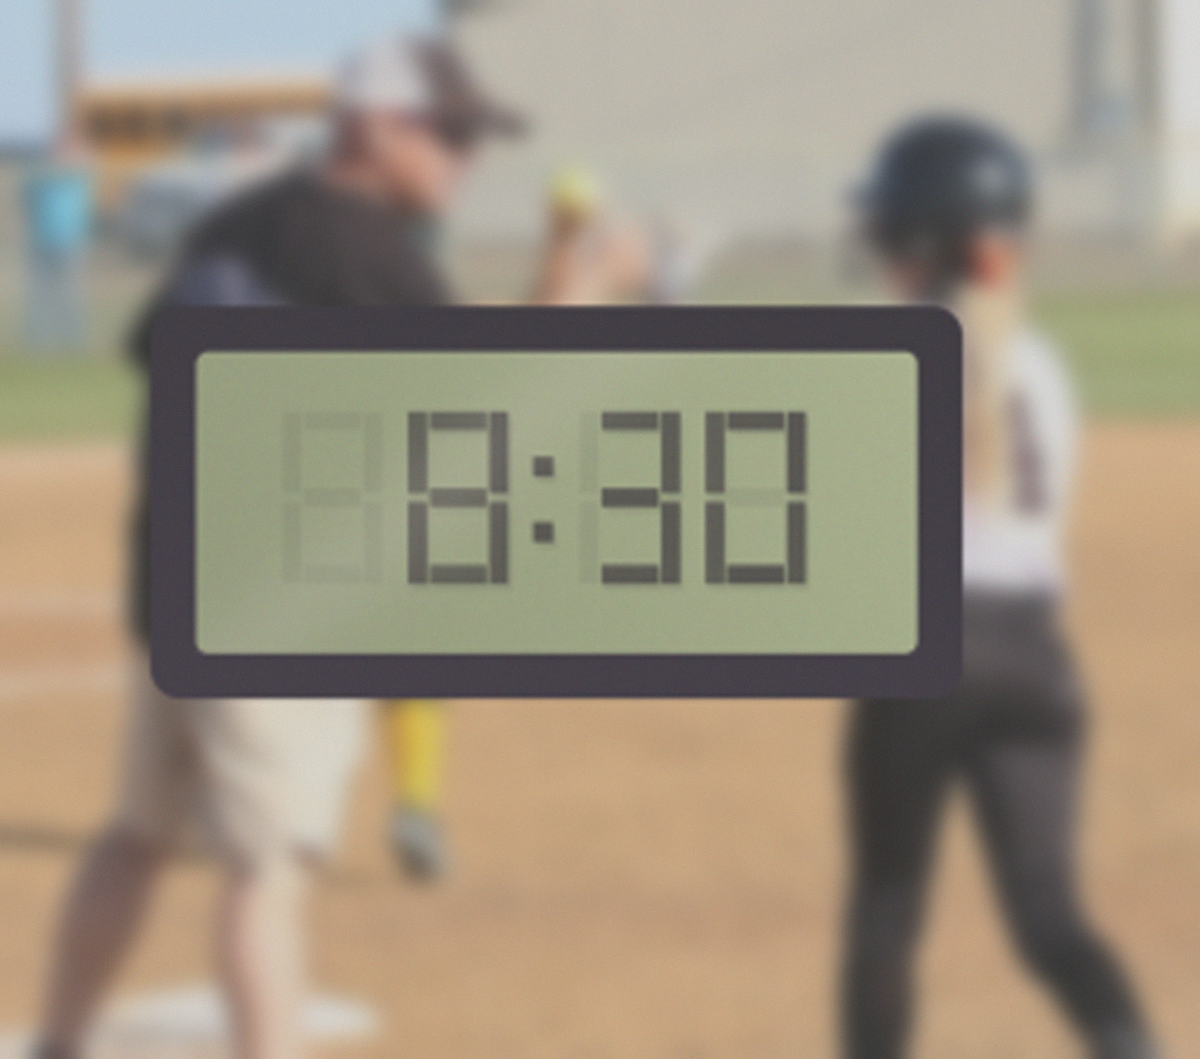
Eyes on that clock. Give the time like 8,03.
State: 8,30
